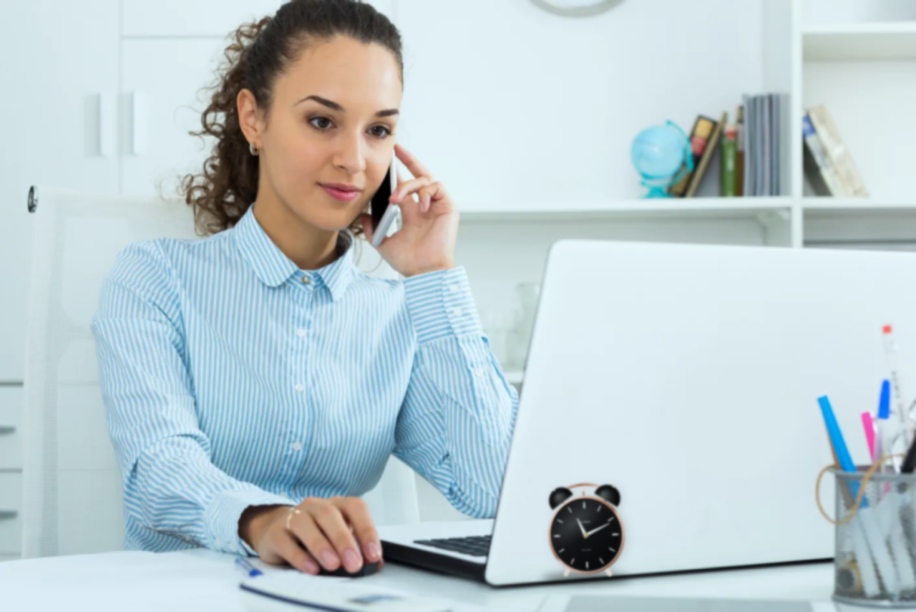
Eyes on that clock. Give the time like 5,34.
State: 11,11
